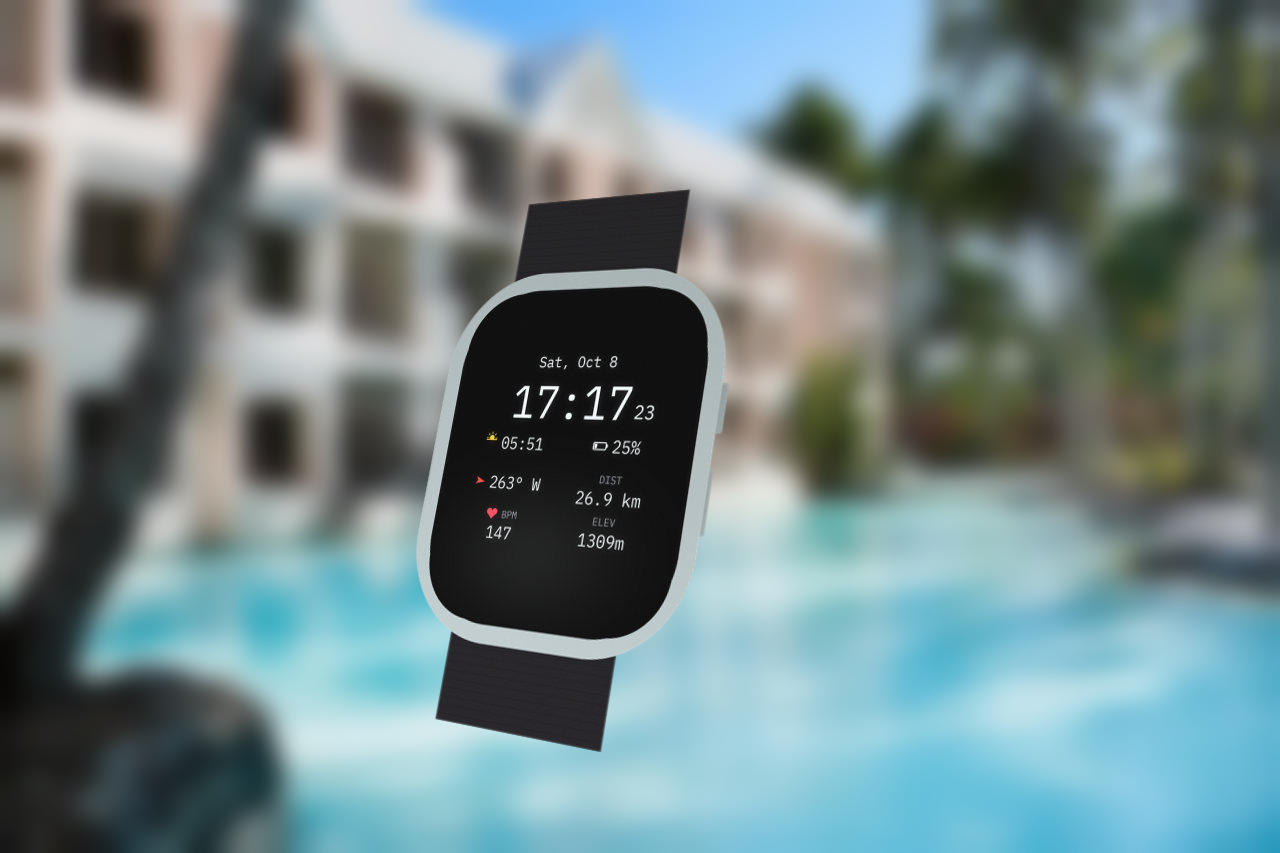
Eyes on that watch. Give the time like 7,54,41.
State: 17,17,23
